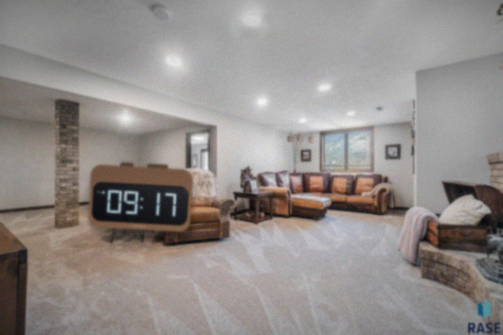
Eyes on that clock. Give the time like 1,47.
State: 9,17
